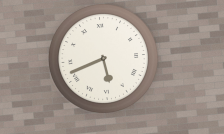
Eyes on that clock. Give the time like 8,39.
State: 5,42
